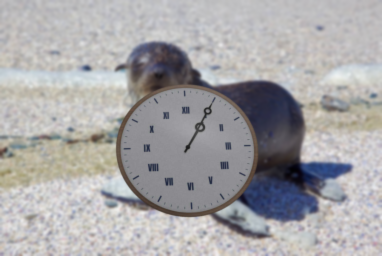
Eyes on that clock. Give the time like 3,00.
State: 1,05
